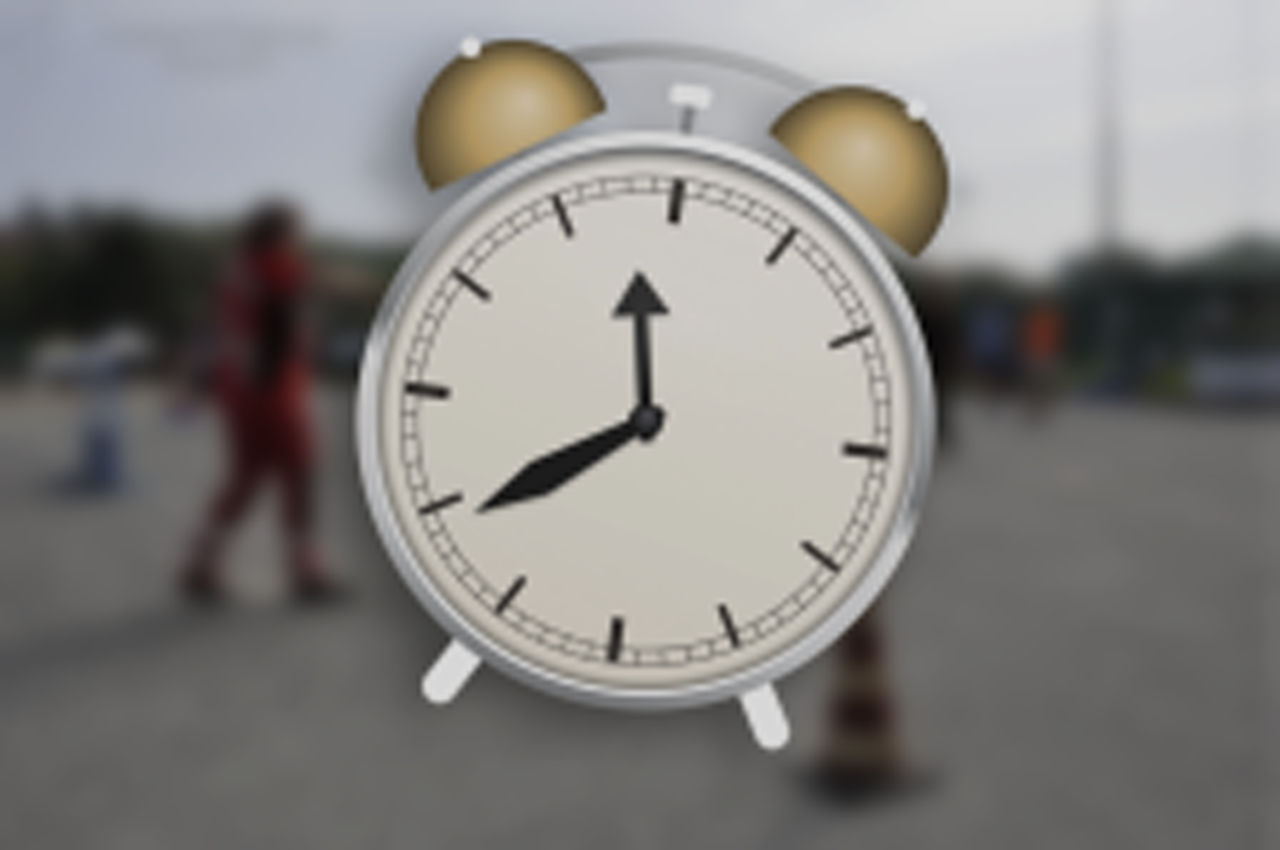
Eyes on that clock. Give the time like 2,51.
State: 11,39
